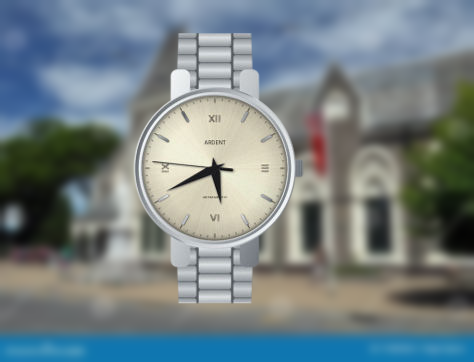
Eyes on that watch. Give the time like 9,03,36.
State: 5,40,46
